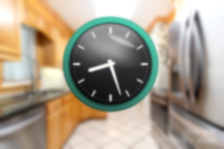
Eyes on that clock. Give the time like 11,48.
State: 8,27
